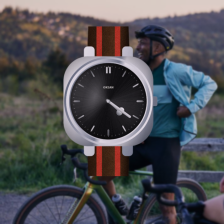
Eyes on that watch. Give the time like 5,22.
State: 4,21
